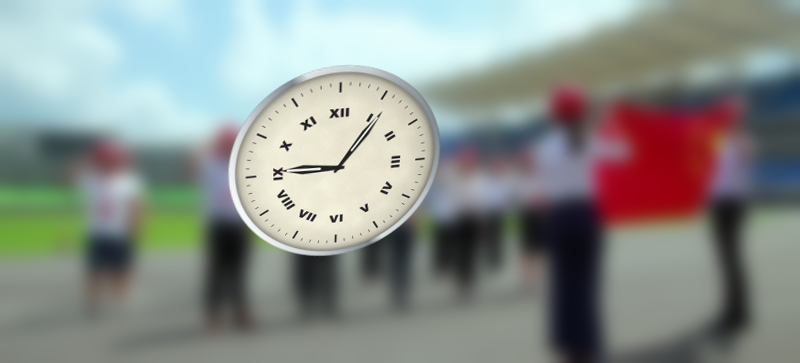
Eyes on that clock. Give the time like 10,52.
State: 9,06
